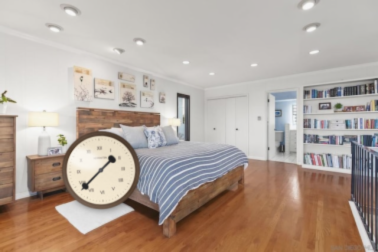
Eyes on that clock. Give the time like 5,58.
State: 1,38
